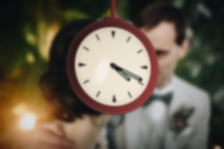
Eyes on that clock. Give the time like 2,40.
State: 4,19
